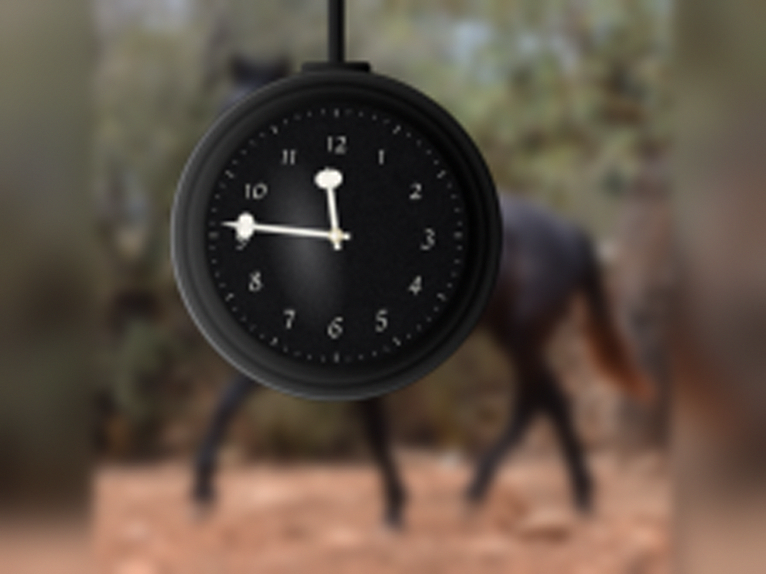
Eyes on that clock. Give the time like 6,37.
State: 11,46
